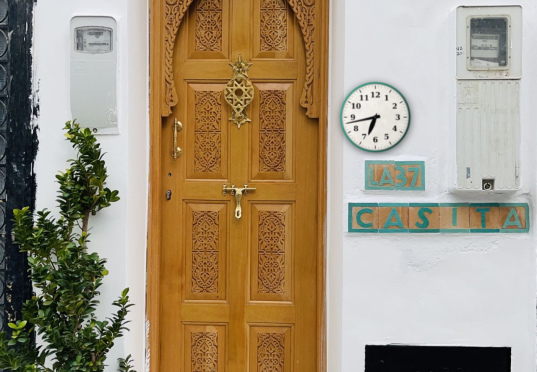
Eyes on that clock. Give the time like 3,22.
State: 6,43
